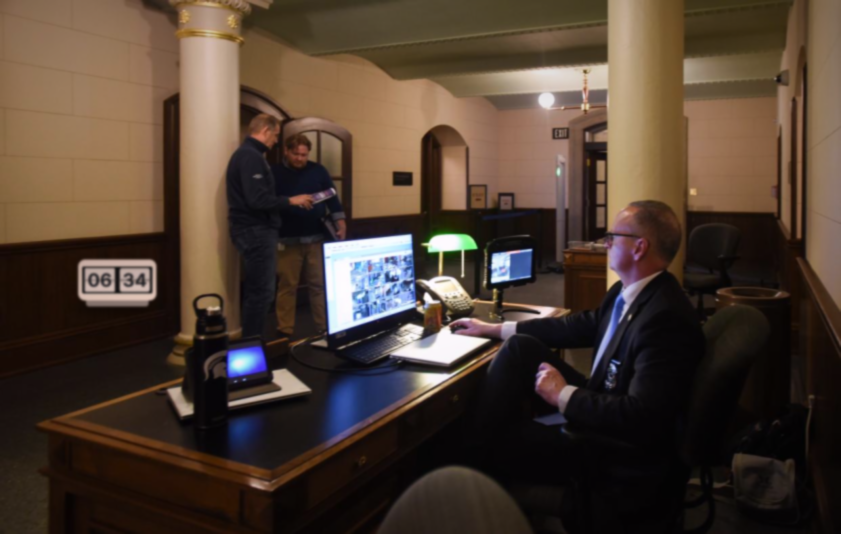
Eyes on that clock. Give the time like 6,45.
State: 6,34
